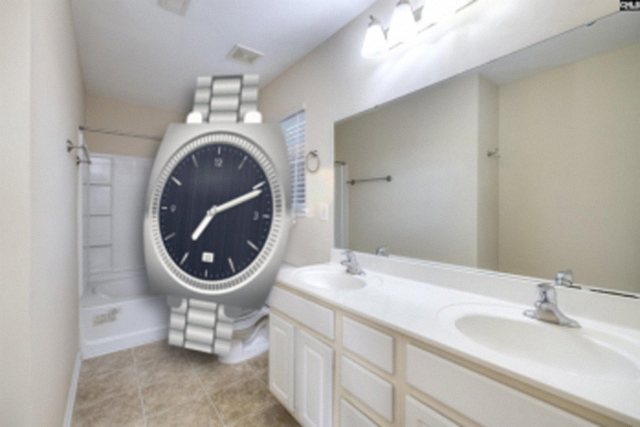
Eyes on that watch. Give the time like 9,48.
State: 7,11
